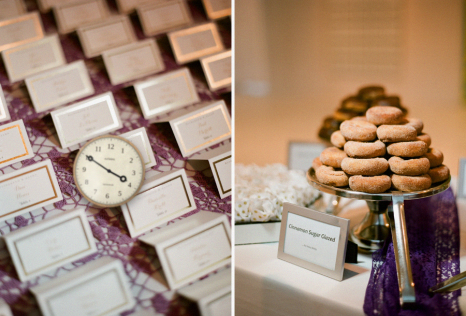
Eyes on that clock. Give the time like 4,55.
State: 3,50
